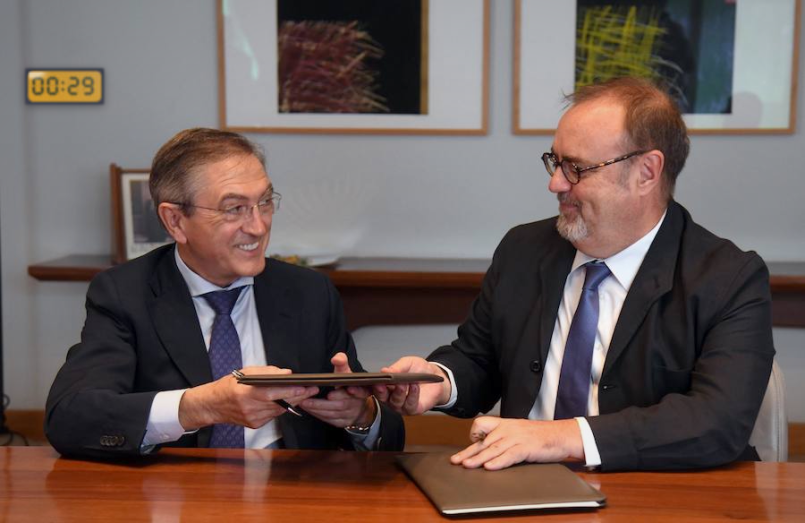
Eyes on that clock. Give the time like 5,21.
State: 0,29
